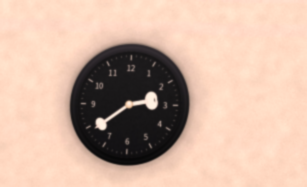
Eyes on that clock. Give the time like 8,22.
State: 2,39
